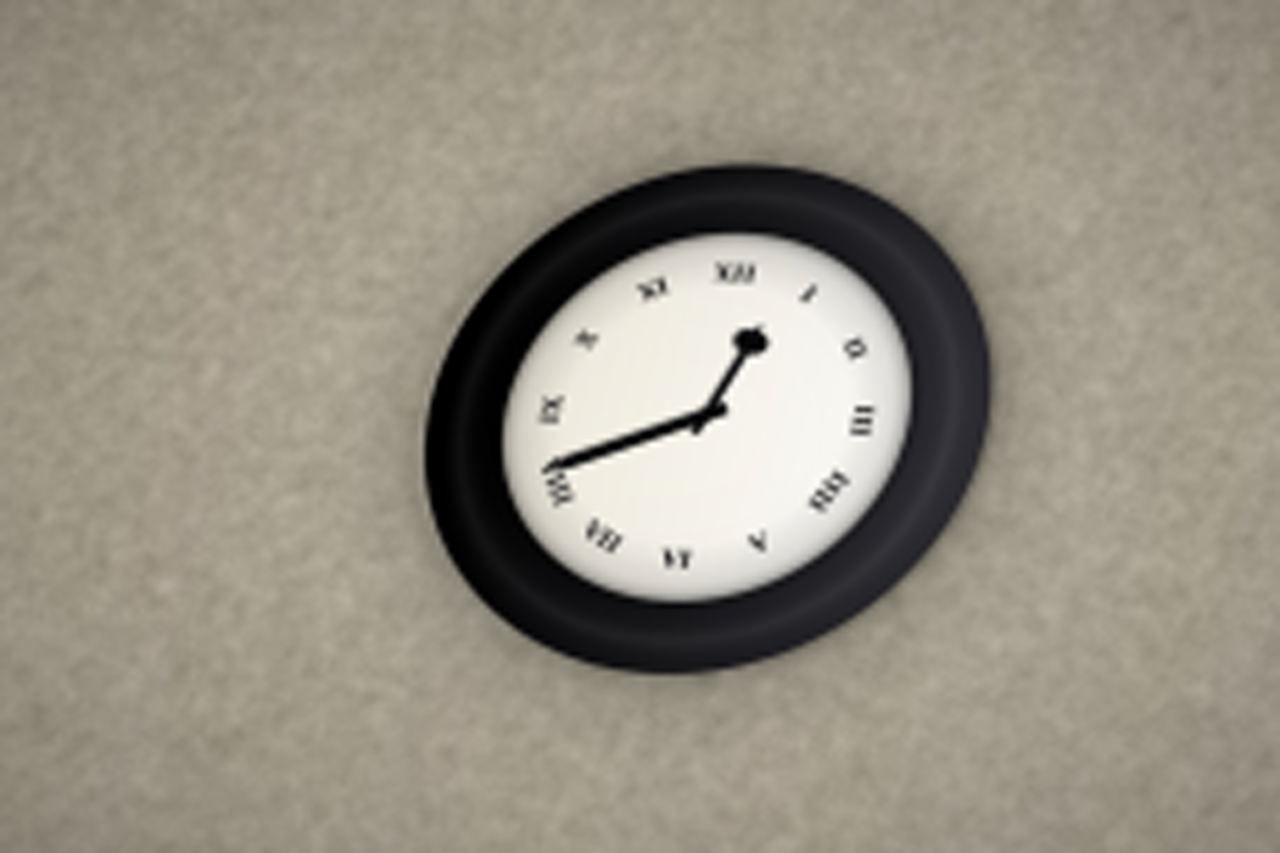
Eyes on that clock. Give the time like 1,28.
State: 12,41
